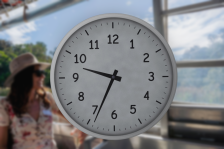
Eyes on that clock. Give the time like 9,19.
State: 9,34
